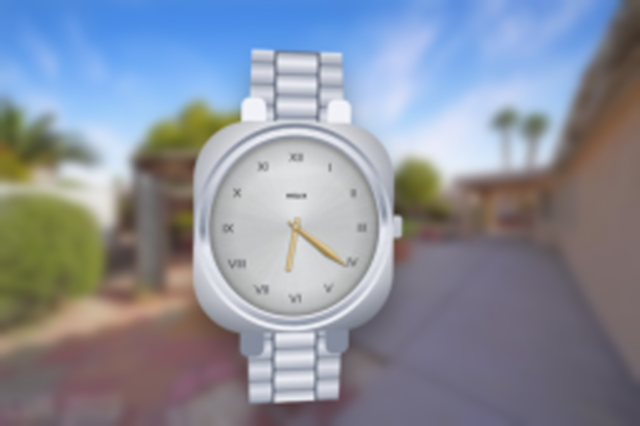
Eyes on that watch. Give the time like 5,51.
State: 6,21
